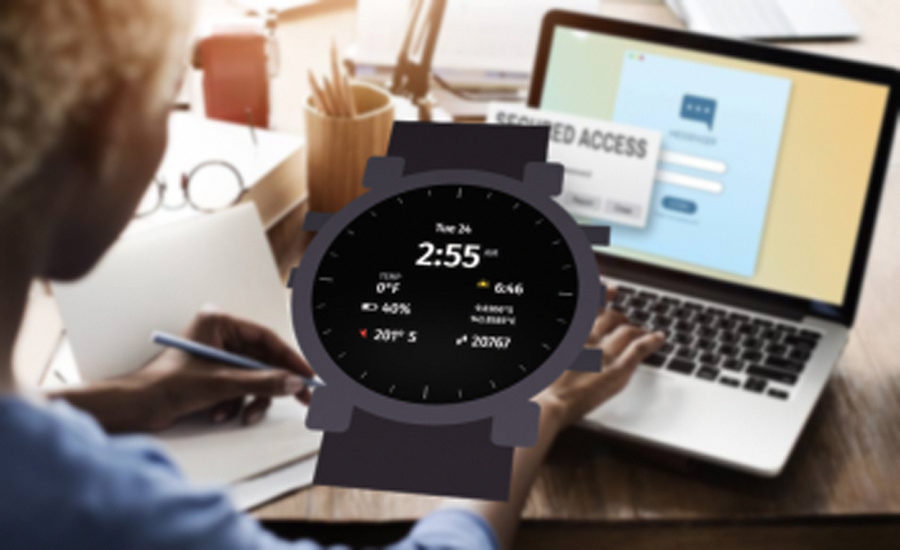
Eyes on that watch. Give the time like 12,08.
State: 2,55
